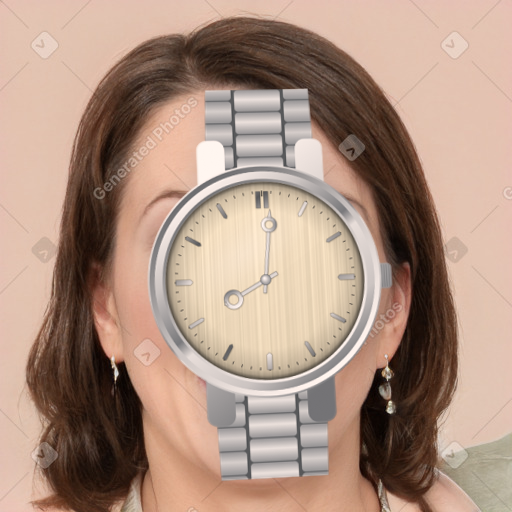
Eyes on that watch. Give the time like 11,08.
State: 8,01
